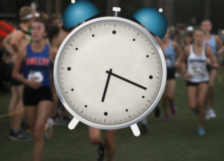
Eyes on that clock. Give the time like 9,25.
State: 6,18
